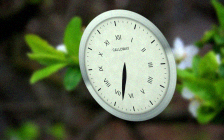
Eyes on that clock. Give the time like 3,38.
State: 6,33
